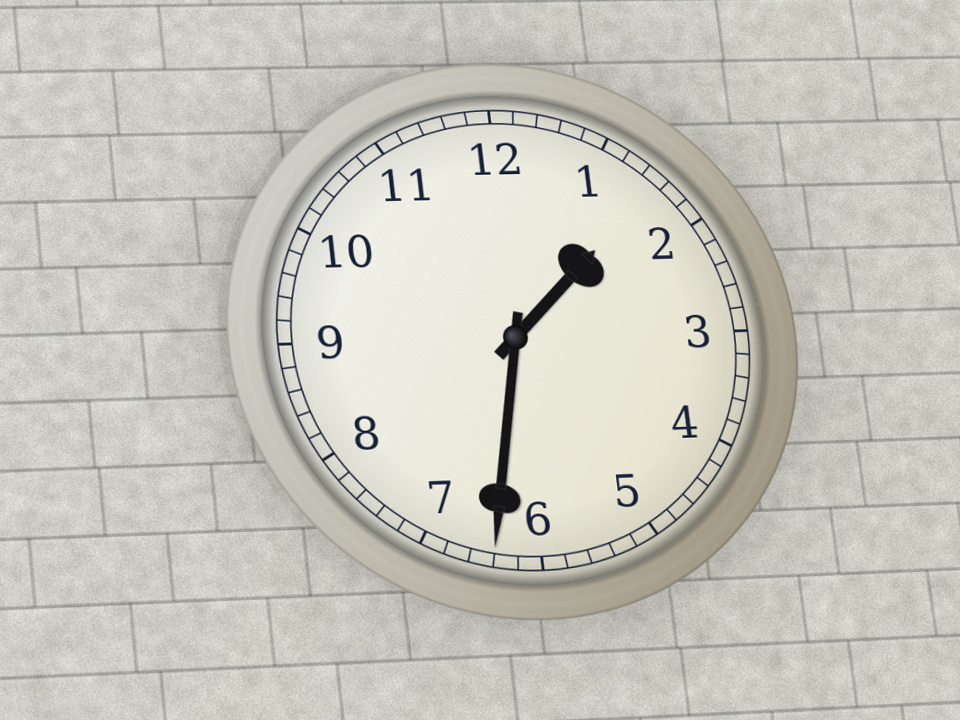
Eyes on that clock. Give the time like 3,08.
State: 1,32
